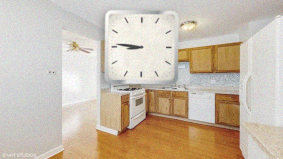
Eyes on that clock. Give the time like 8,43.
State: 8,46
